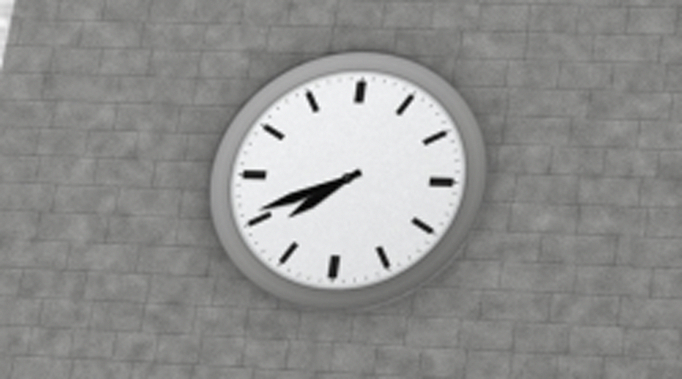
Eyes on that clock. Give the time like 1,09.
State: 7,41
